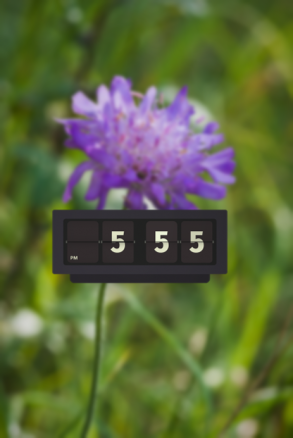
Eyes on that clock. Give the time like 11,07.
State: 5,55
